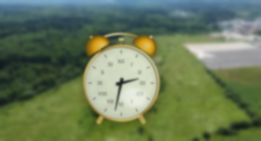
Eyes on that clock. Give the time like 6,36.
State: 2,32
